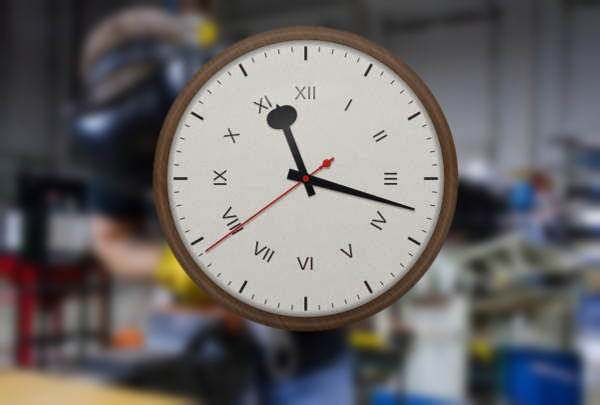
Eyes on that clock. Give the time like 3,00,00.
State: 11,17,39
